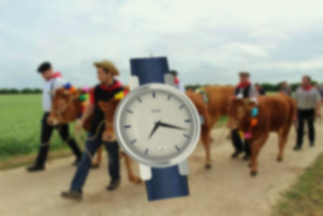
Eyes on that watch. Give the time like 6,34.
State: 7,18
